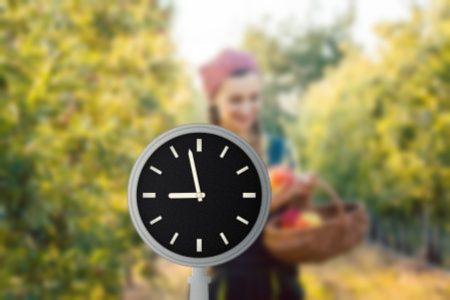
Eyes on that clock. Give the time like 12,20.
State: 8,58
